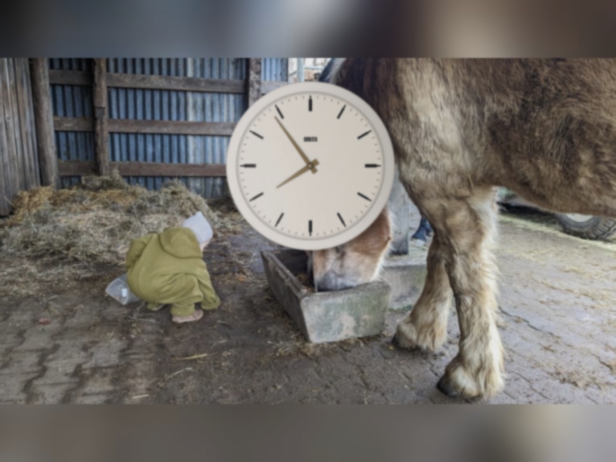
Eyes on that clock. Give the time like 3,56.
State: 7,54
